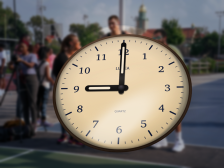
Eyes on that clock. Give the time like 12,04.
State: 9,00
